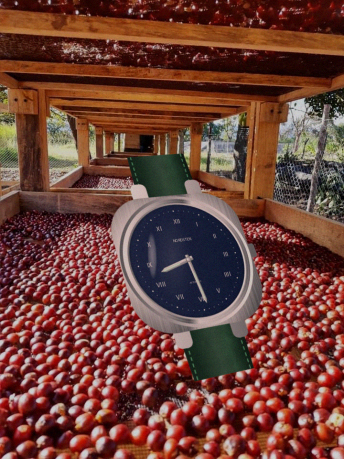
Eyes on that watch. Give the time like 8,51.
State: 8,29
